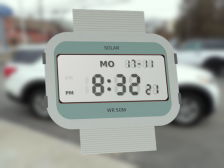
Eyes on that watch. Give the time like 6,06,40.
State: 8,32,21
